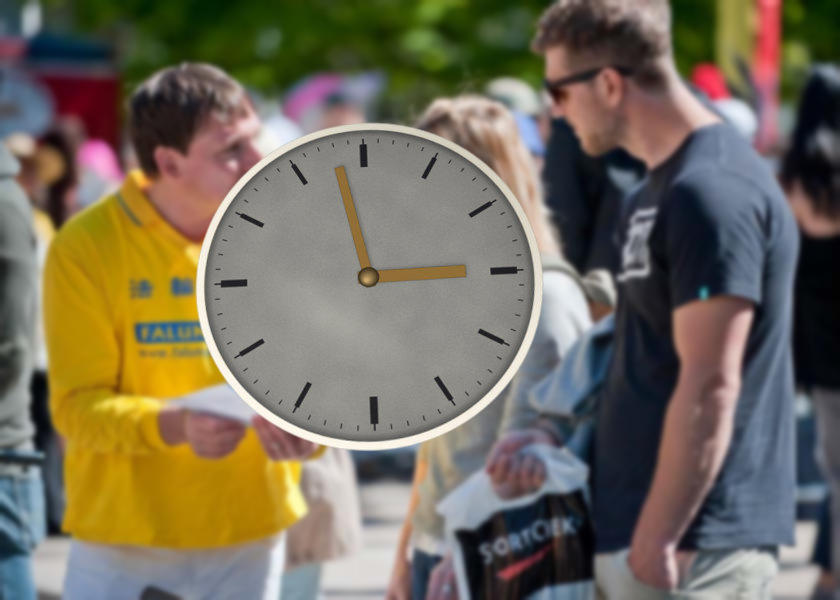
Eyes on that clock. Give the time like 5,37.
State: 2,58
